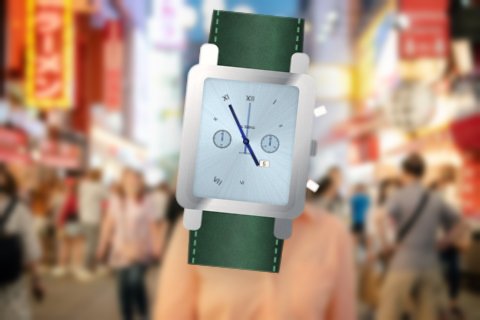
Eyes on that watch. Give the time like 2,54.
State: 4,55
